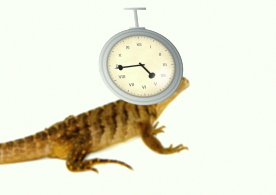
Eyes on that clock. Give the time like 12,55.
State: 4,44
